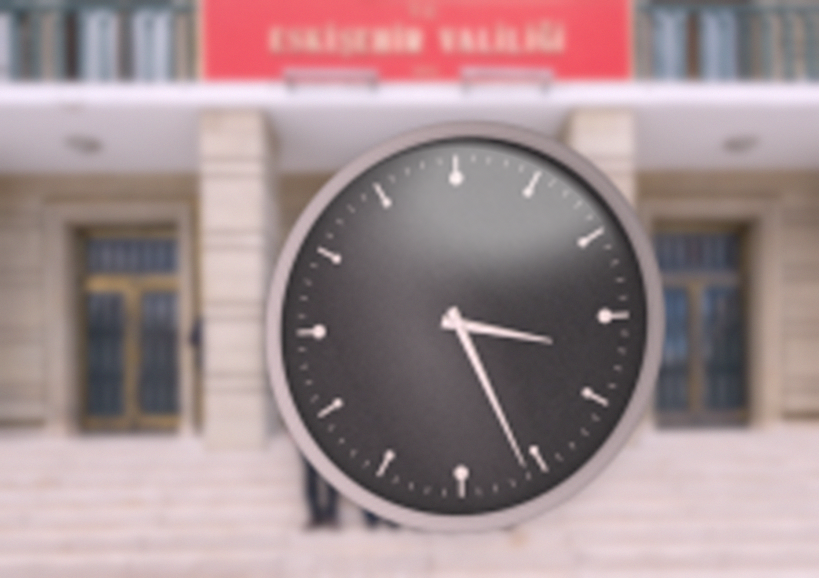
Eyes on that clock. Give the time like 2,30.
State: 3,26
